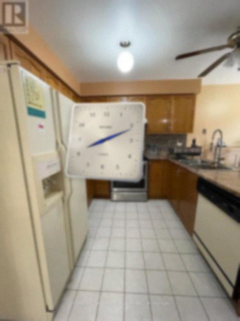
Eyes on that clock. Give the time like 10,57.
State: 8,11
